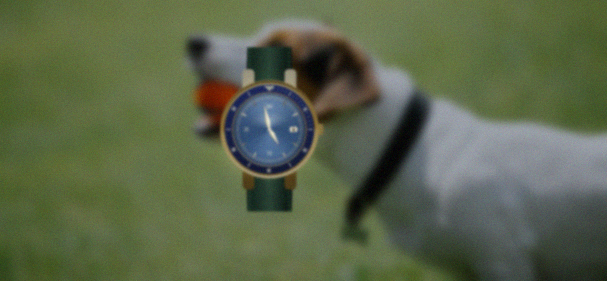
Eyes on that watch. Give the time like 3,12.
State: 4,58
